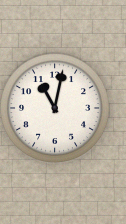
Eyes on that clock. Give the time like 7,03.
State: 11,02
